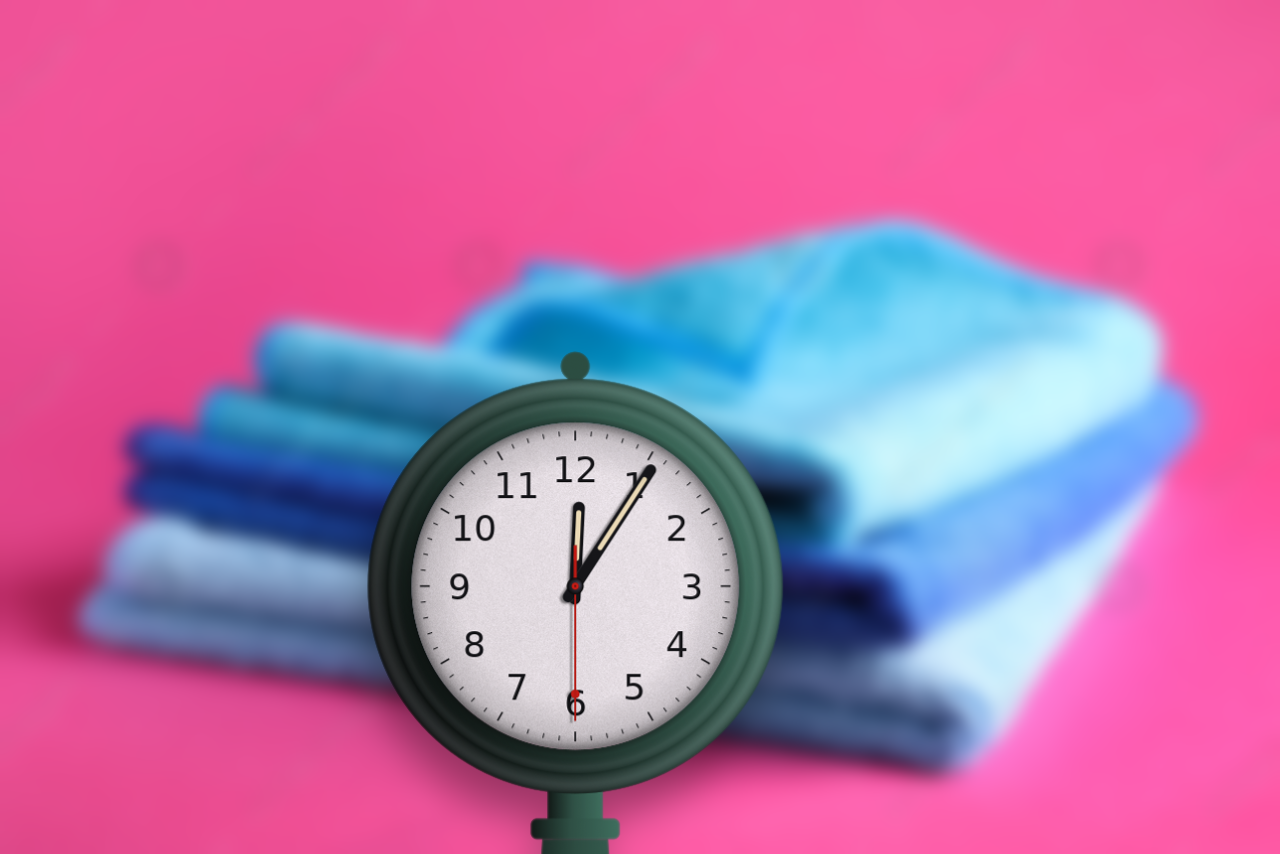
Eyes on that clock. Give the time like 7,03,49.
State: 12,05,30
